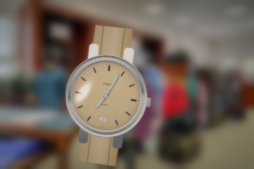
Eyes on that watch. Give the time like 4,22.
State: 7,04
